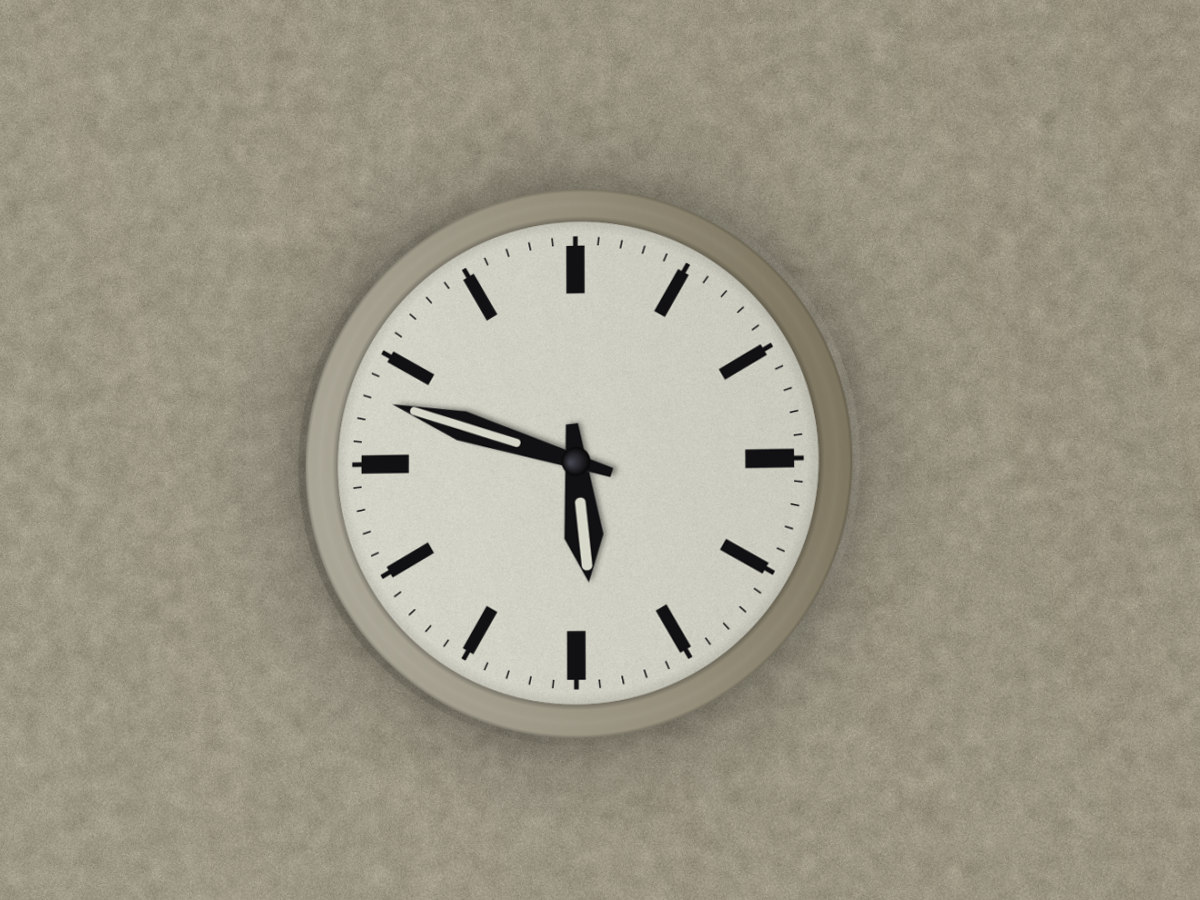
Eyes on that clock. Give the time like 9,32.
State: 5,48
